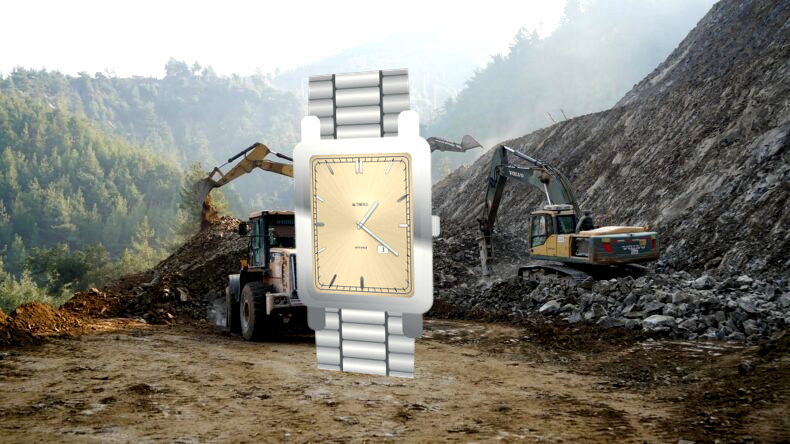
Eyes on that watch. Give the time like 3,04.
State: 1,21
